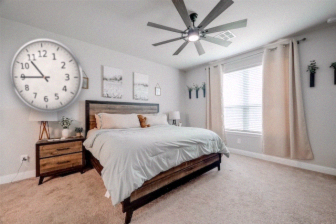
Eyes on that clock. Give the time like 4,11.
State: 10,45
